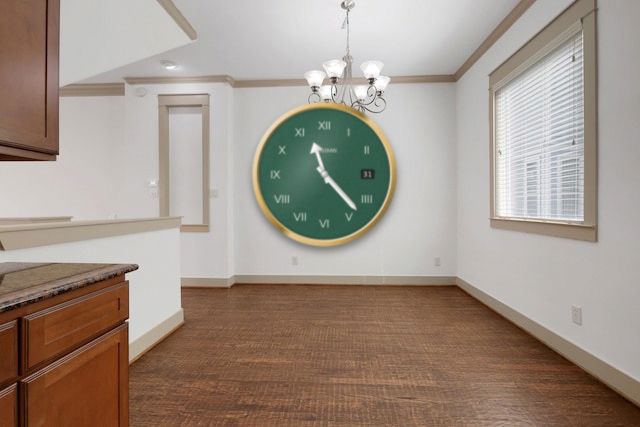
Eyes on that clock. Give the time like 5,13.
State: 11,23
